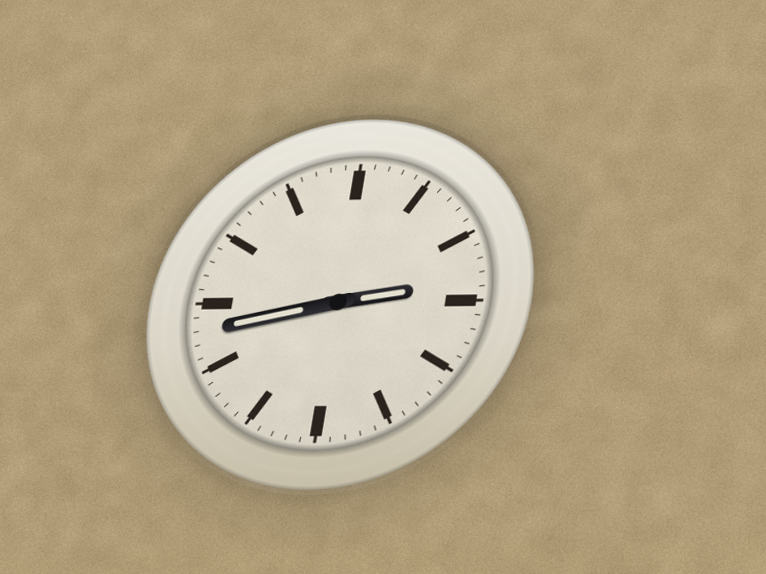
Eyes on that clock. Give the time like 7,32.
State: 2,43
